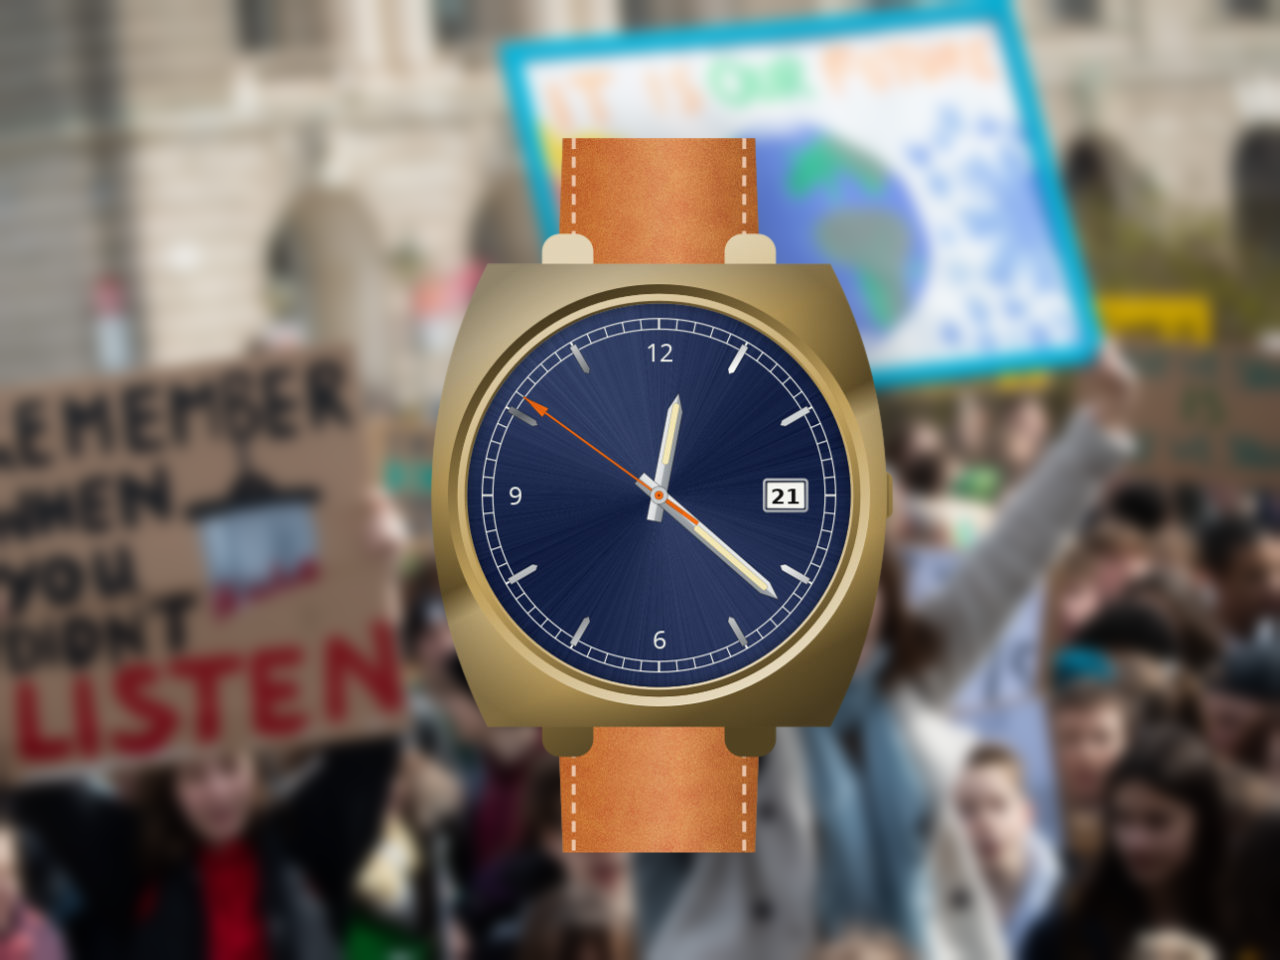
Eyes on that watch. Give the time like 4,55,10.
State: 12,21,51
